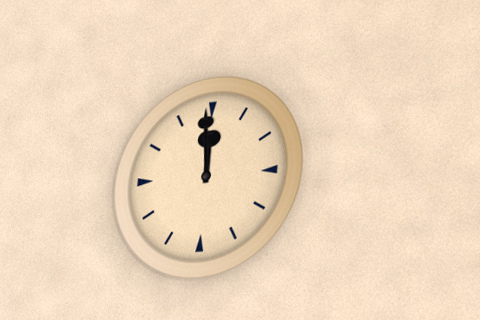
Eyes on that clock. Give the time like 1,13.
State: 11,59
